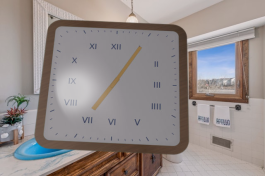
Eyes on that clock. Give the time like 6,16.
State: 7,05
